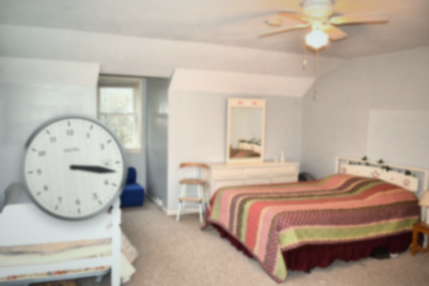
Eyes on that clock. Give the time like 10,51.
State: 3,17
